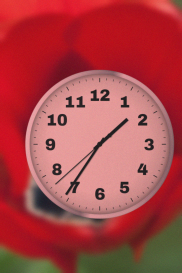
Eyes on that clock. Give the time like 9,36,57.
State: 1,35,38
